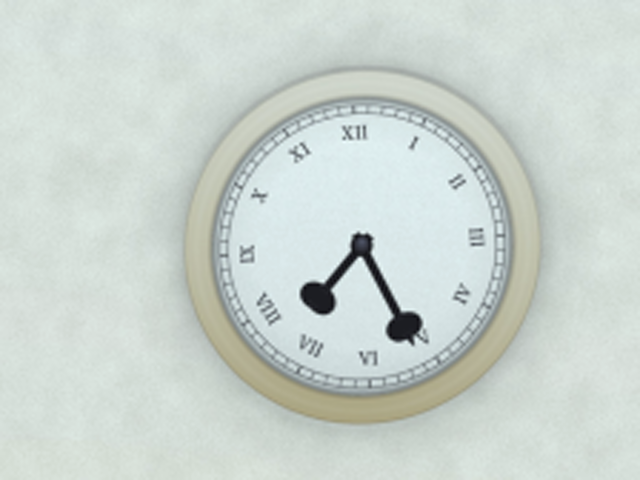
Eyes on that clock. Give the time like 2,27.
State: 7,26
